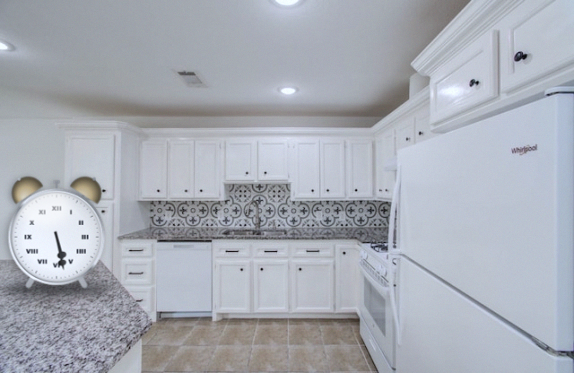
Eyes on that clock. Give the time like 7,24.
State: 5,28
